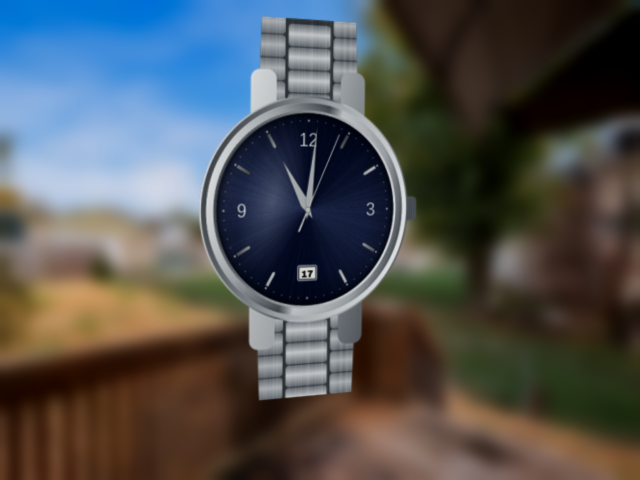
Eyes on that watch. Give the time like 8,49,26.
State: 11,01,04
